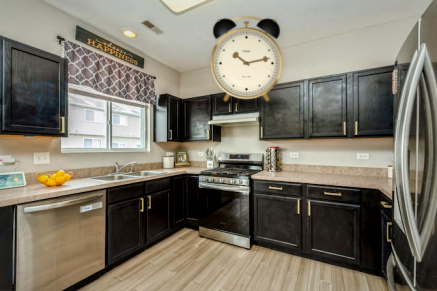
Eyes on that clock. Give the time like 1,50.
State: 10,13
